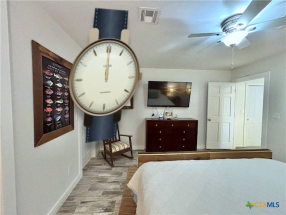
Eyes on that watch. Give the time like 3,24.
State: 12,00
